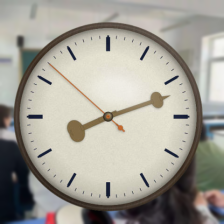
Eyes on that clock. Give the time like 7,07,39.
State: 8,11,52
